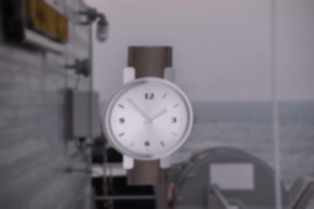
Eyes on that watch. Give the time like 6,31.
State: 1,53
